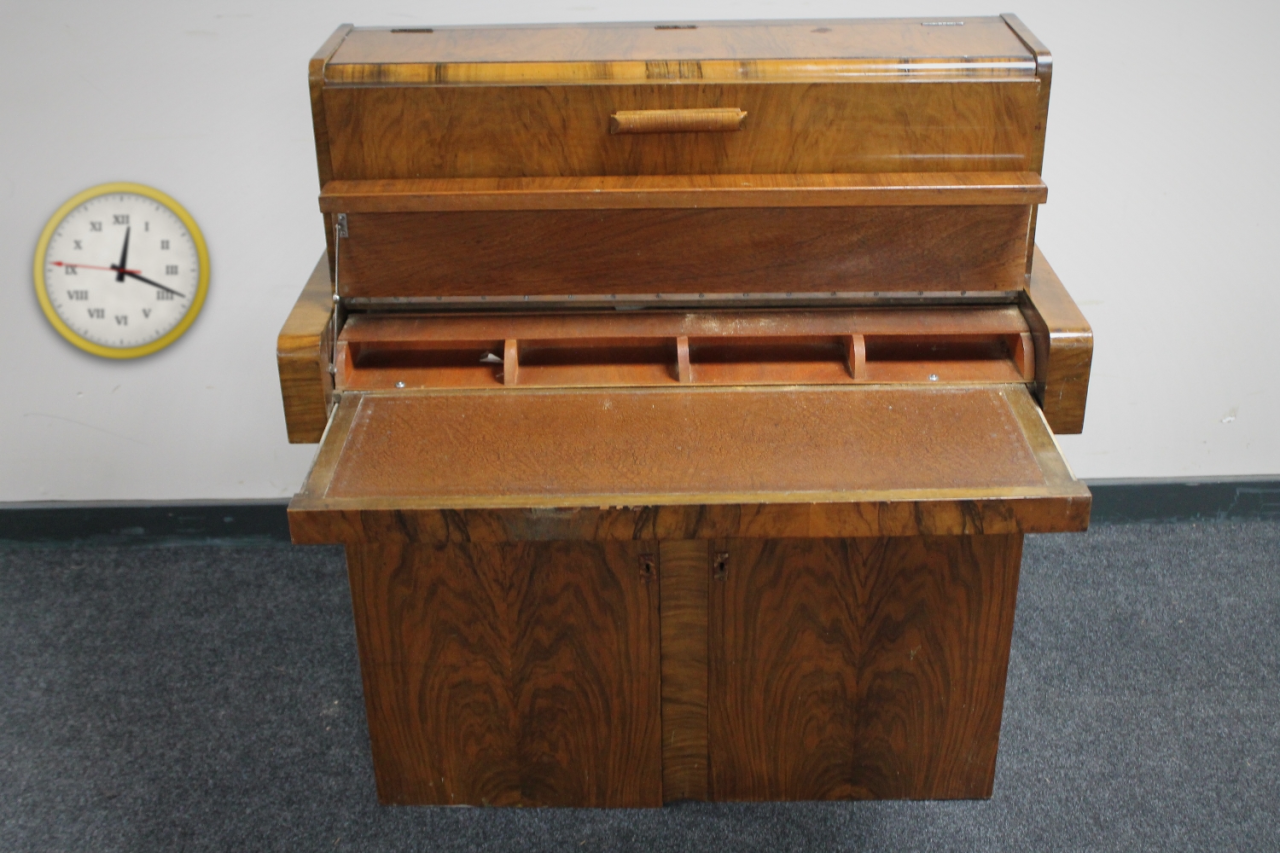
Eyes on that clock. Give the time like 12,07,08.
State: 12,18,46
